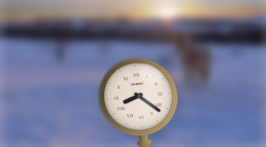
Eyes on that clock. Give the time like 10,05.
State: 8,22
